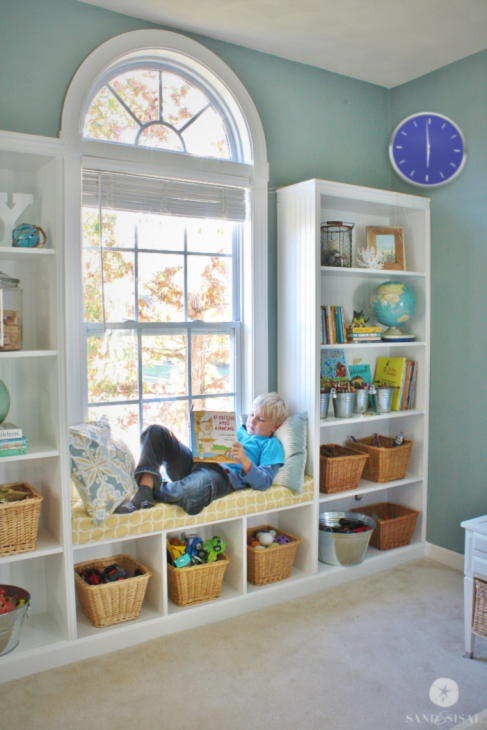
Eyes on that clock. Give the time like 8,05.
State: 5,59
